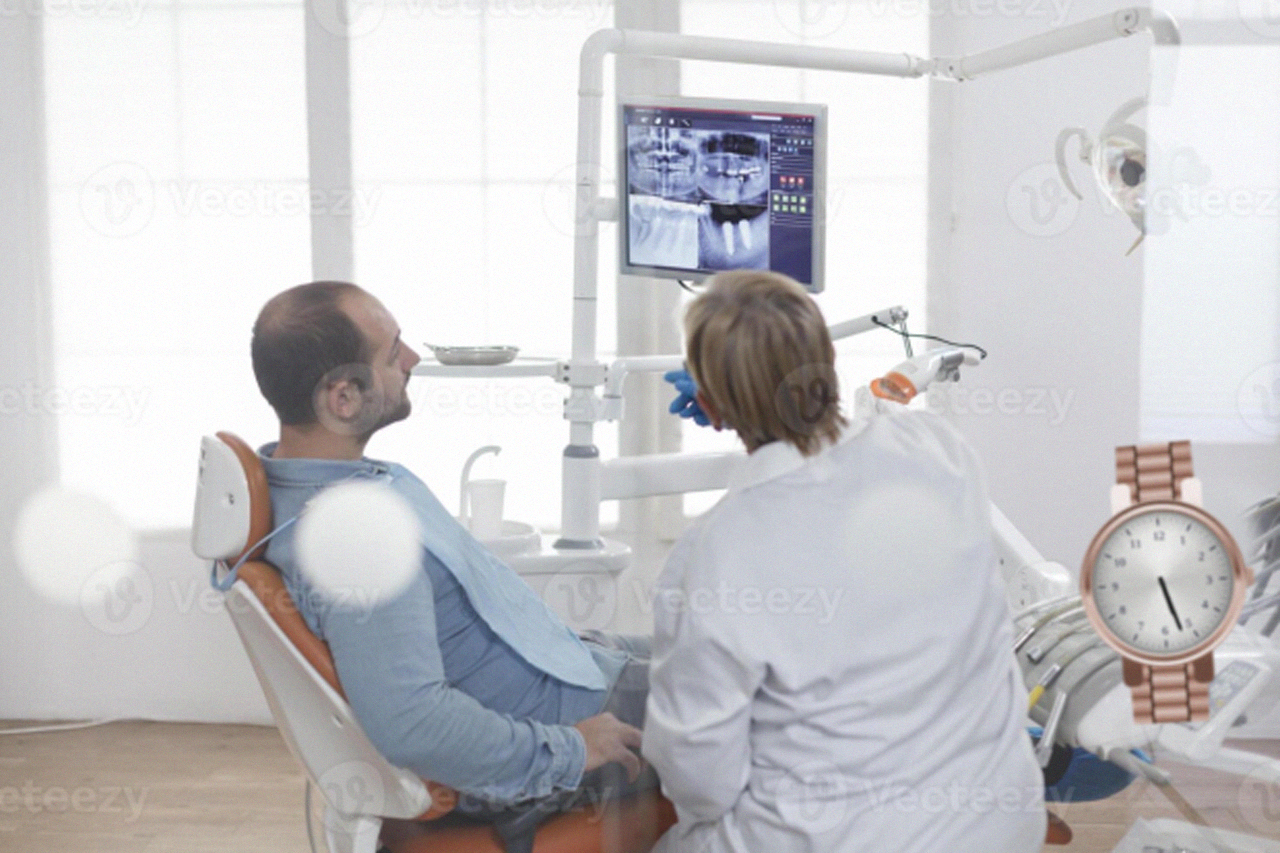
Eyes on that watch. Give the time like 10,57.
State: 5,27
